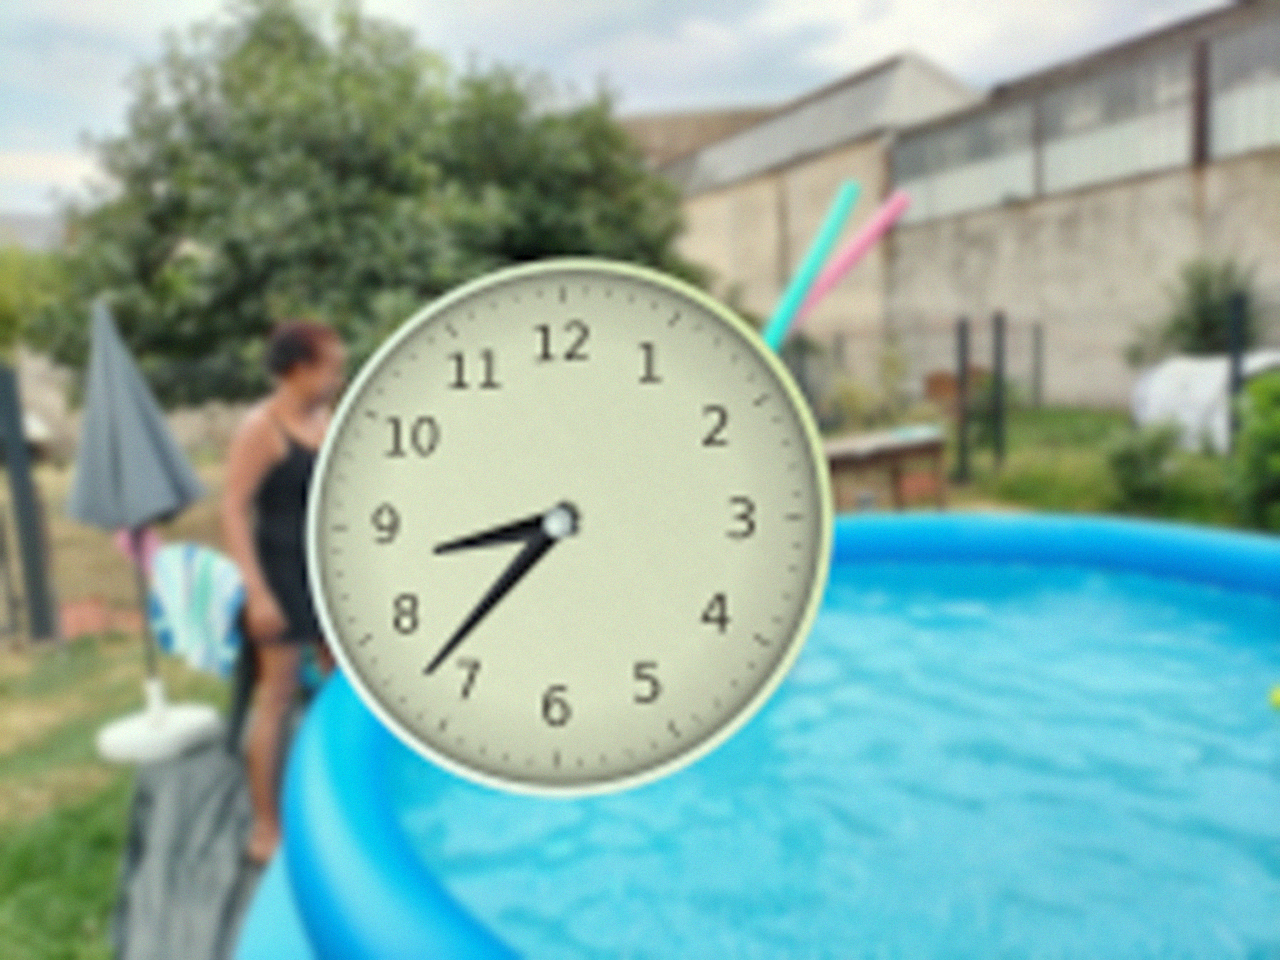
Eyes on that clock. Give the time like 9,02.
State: 8,37
